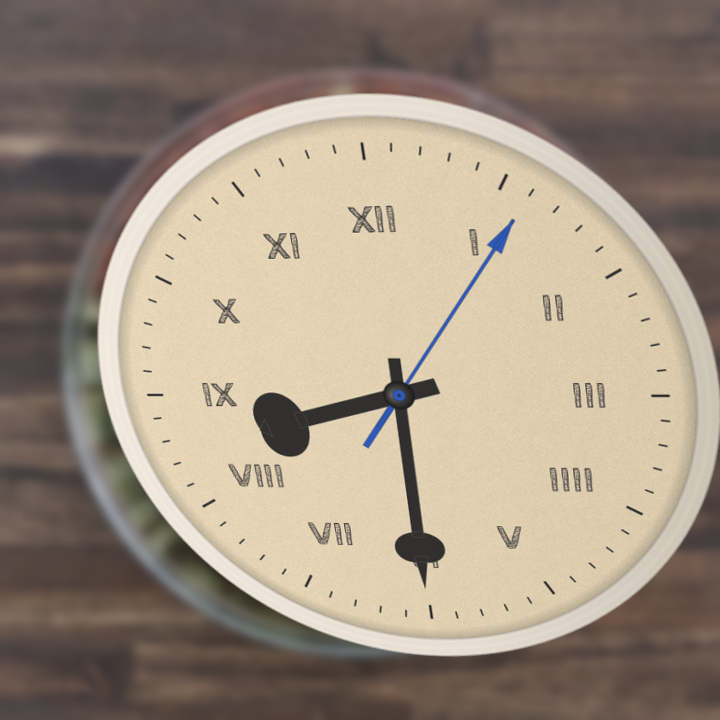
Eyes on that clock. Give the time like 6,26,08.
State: 8,30,06
